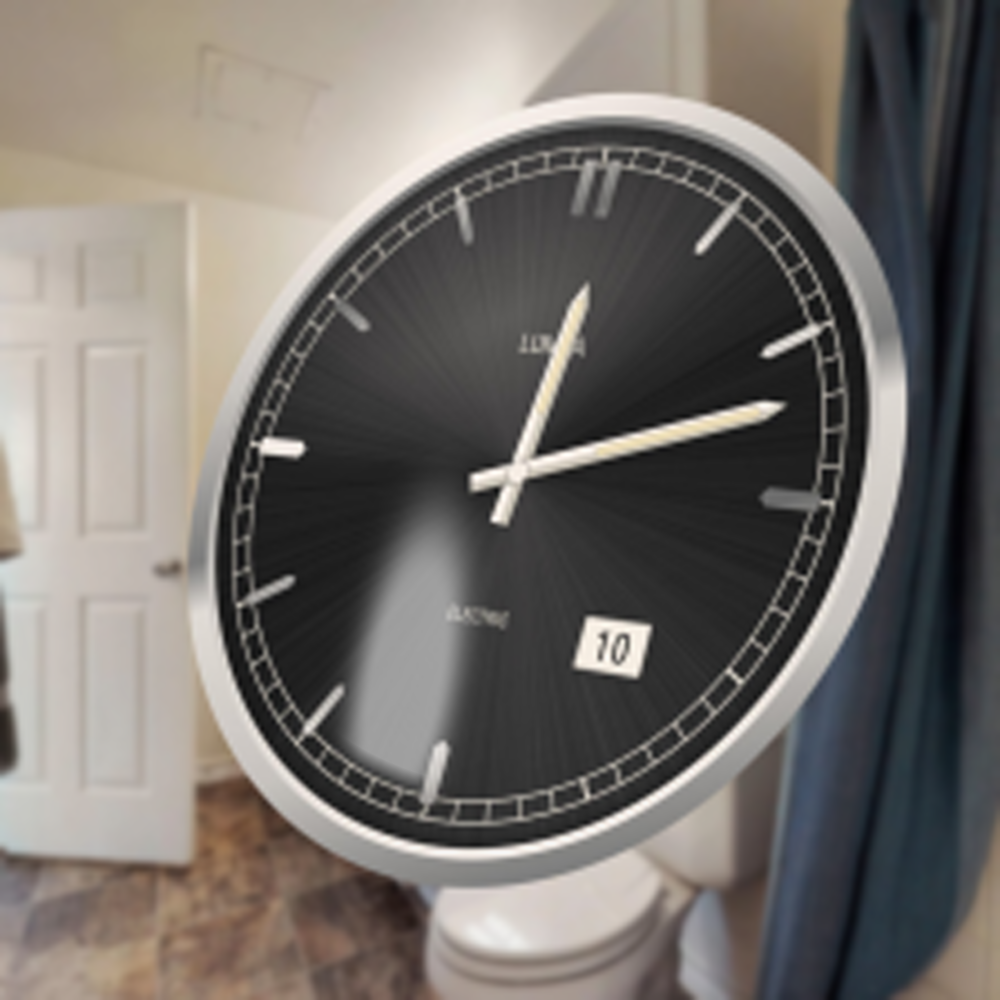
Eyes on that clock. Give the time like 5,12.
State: 12,12
